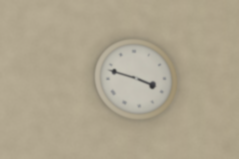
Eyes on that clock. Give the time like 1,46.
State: 3,48
